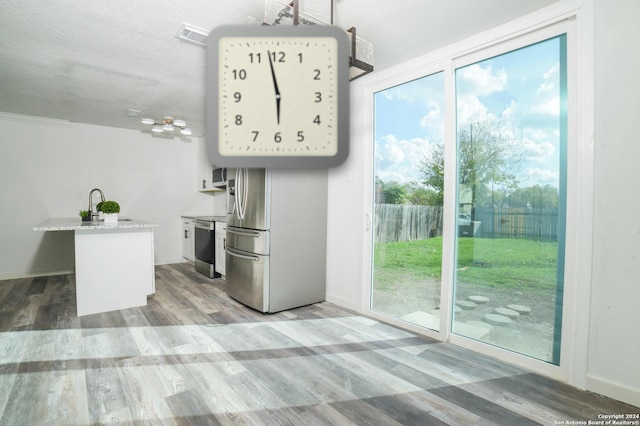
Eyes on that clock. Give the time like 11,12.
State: 5,58
